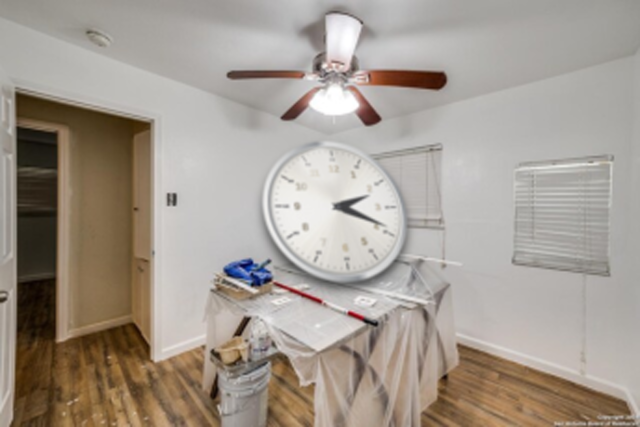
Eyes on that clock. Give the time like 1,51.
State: 2,19
